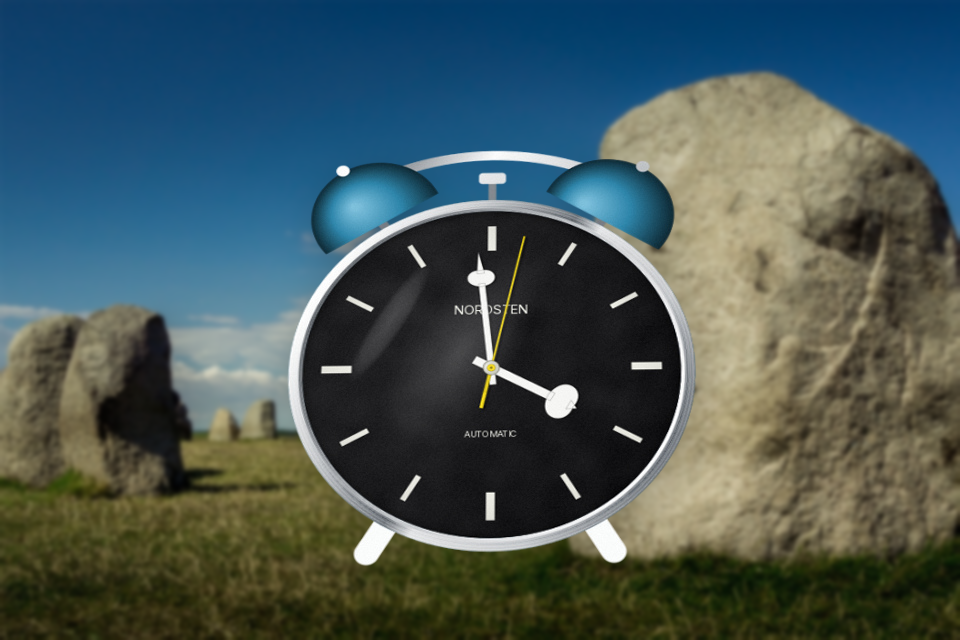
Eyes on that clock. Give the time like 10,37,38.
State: 3,59,02
